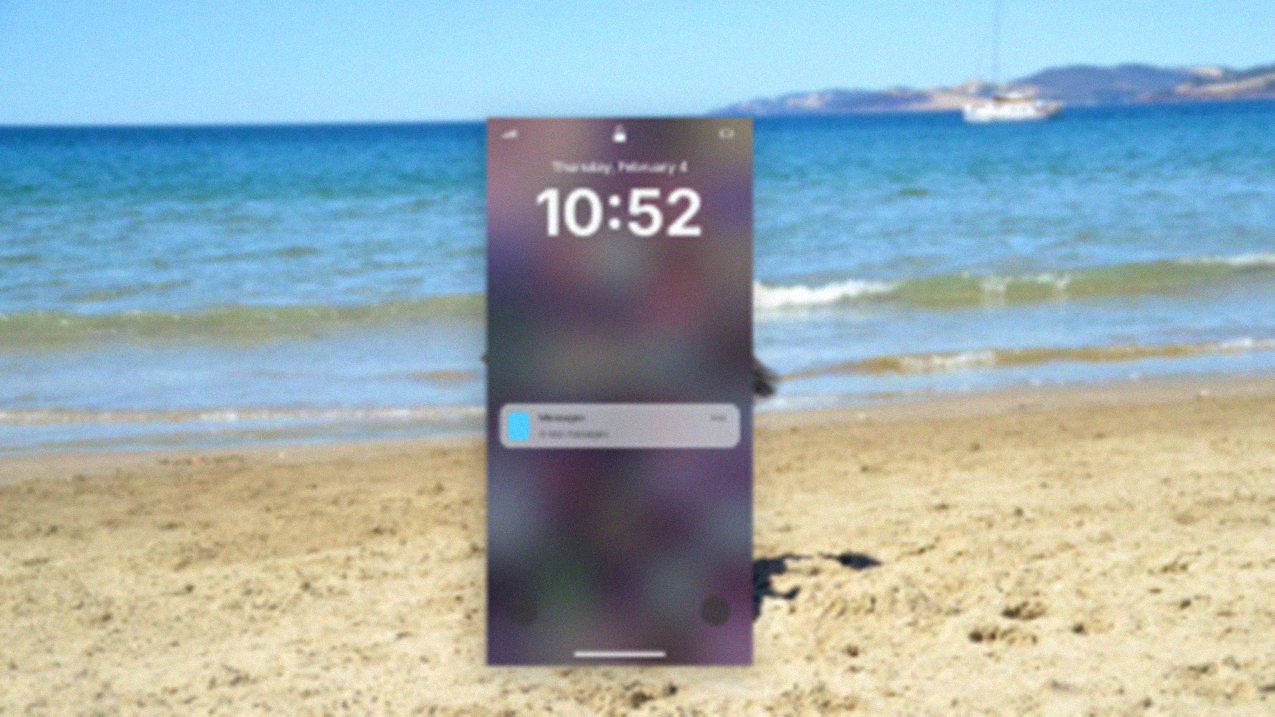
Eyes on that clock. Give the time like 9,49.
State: 10,52
